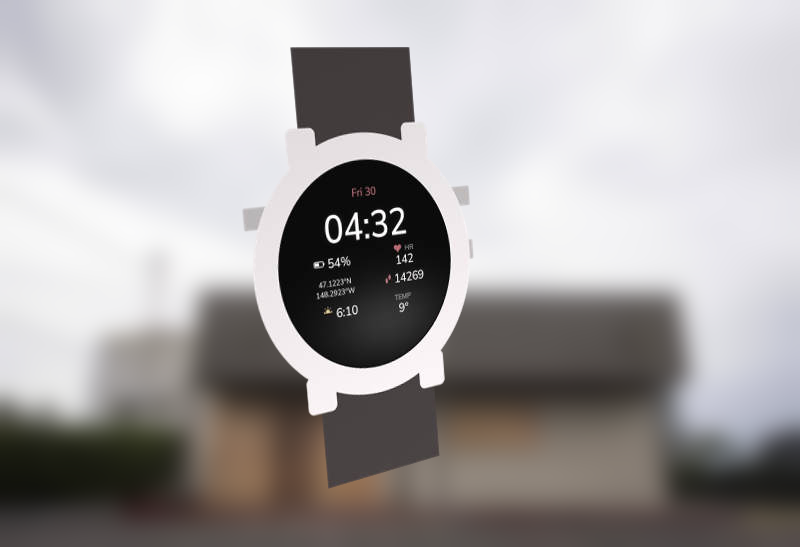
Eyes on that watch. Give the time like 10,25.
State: 4,32
